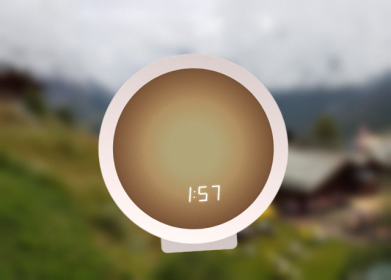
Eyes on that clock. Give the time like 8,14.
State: 1,57
